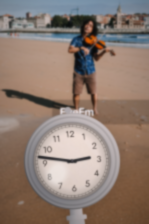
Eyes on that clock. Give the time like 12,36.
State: 2,47
